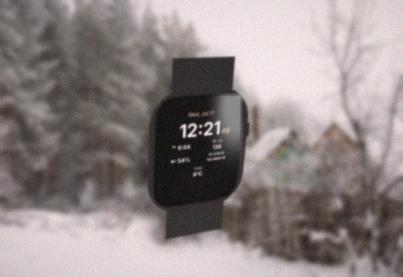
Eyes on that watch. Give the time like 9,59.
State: 12,21
